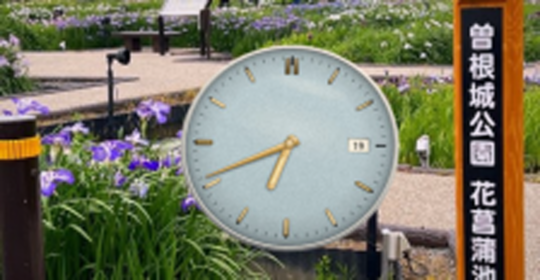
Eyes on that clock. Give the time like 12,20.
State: 6,41
